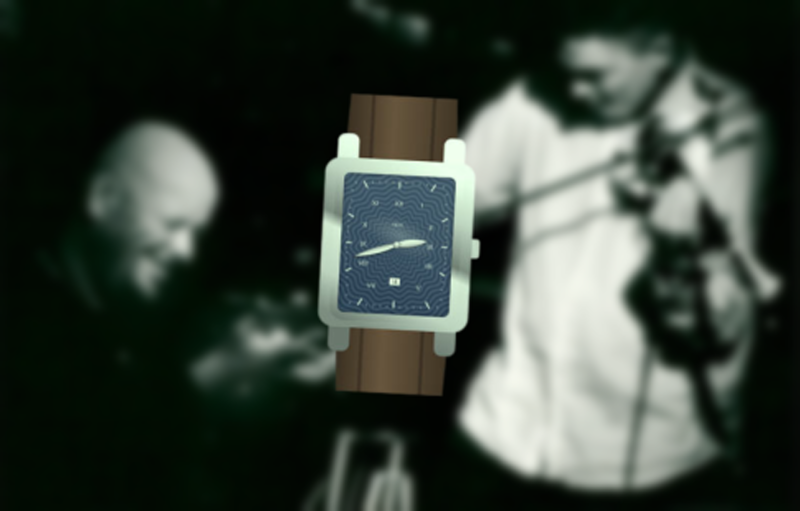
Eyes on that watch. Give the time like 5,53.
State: 2,42
